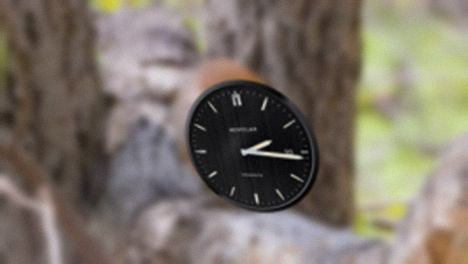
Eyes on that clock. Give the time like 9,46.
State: 2,16
